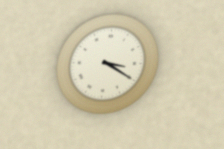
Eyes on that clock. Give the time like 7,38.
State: 3,20
